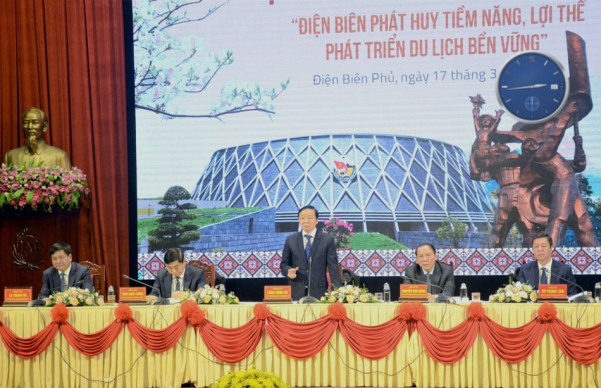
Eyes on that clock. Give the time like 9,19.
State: 2,44
